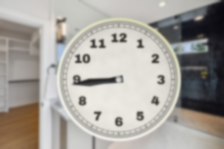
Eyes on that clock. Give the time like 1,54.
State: 8,44
